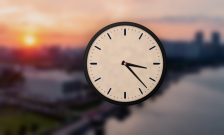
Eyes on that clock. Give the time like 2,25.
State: 3,23
